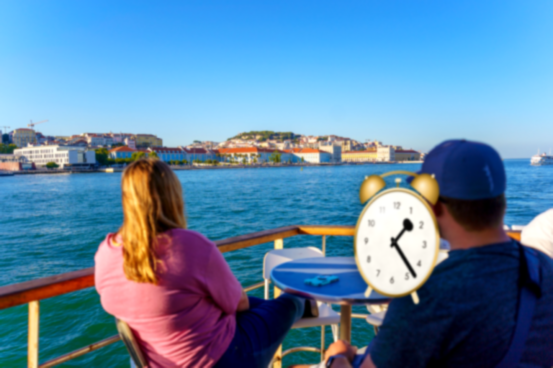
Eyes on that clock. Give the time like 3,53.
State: 1,23
